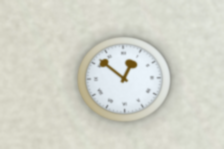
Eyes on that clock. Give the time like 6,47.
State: 12,52
